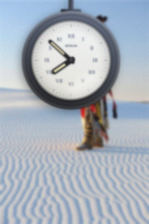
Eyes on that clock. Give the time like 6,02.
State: 7,52
